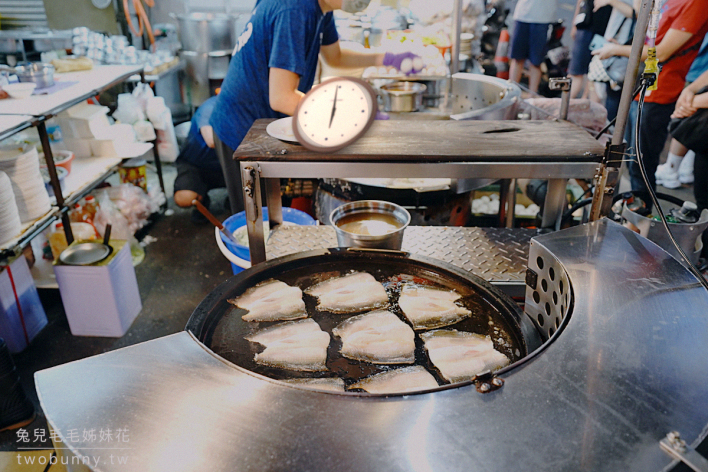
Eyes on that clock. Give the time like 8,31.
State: 5,59
